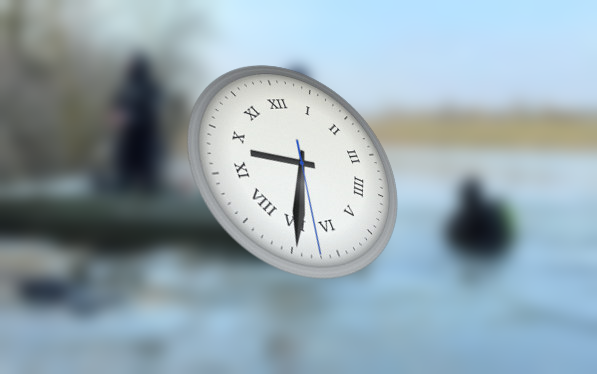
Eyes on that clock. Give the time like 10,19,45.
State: 9,34,32
